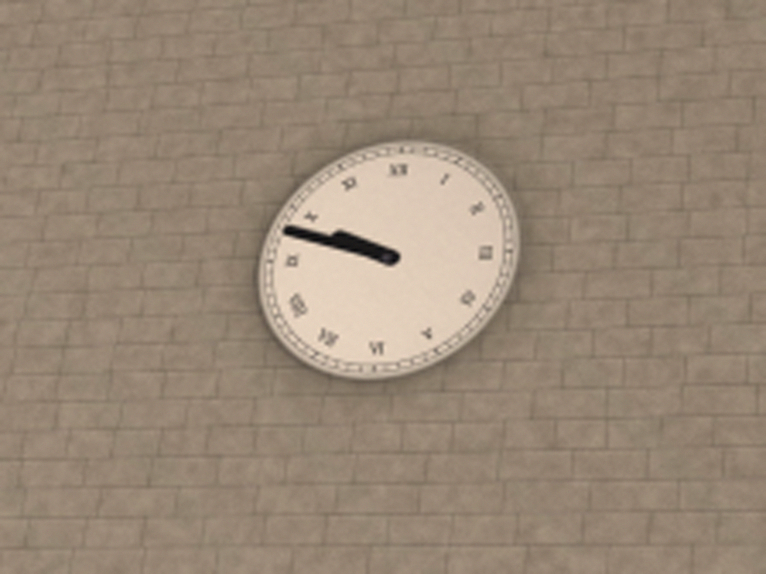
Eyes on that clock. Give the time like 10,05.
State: 9,48
